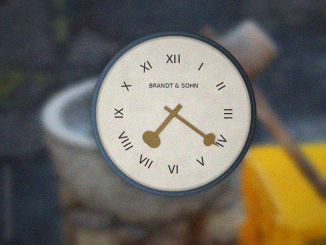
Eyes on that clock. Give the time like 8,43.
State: 7,21
